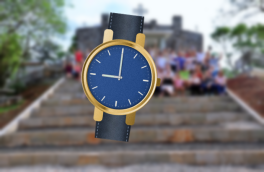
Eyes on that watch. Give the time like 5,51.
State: 9,00
